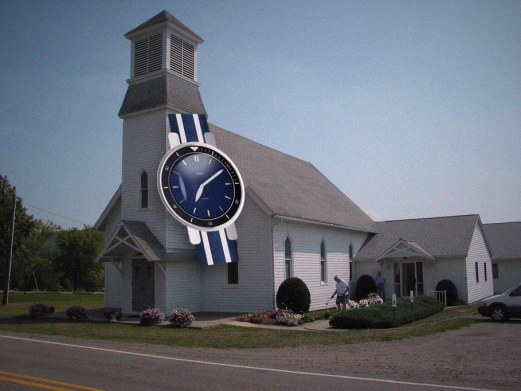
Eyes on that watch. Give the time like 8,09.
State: 7,10
